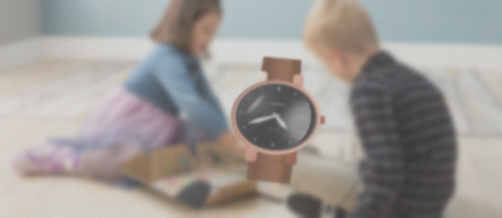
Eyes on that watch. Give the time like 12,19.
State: 4,41
